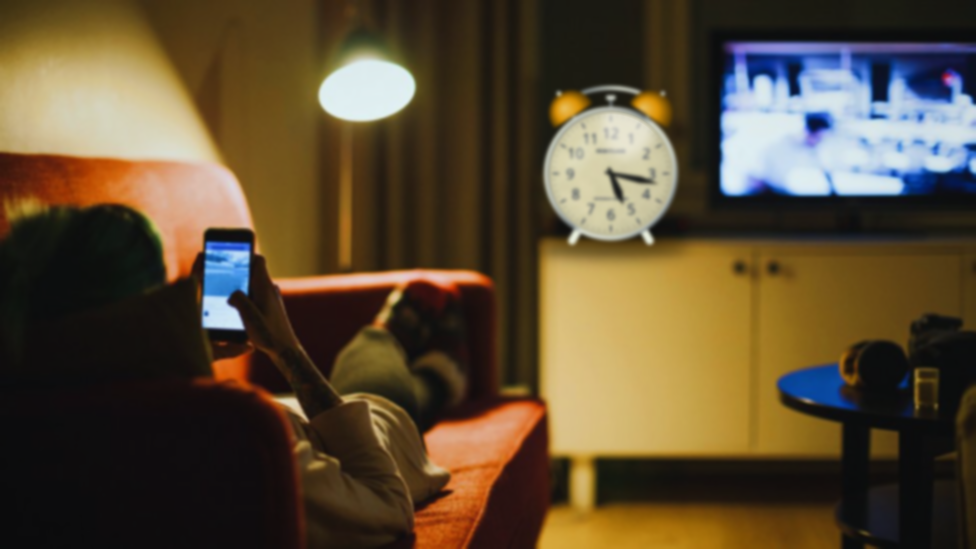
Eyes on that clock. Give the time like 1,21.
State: 5,17
